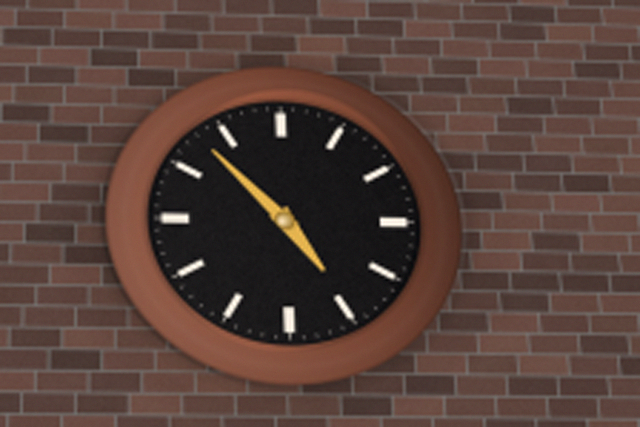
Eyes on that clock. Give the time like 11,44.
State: 4,53
